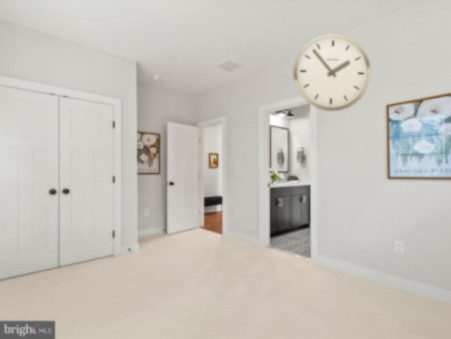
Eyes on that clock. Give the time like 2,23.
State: 1,53
